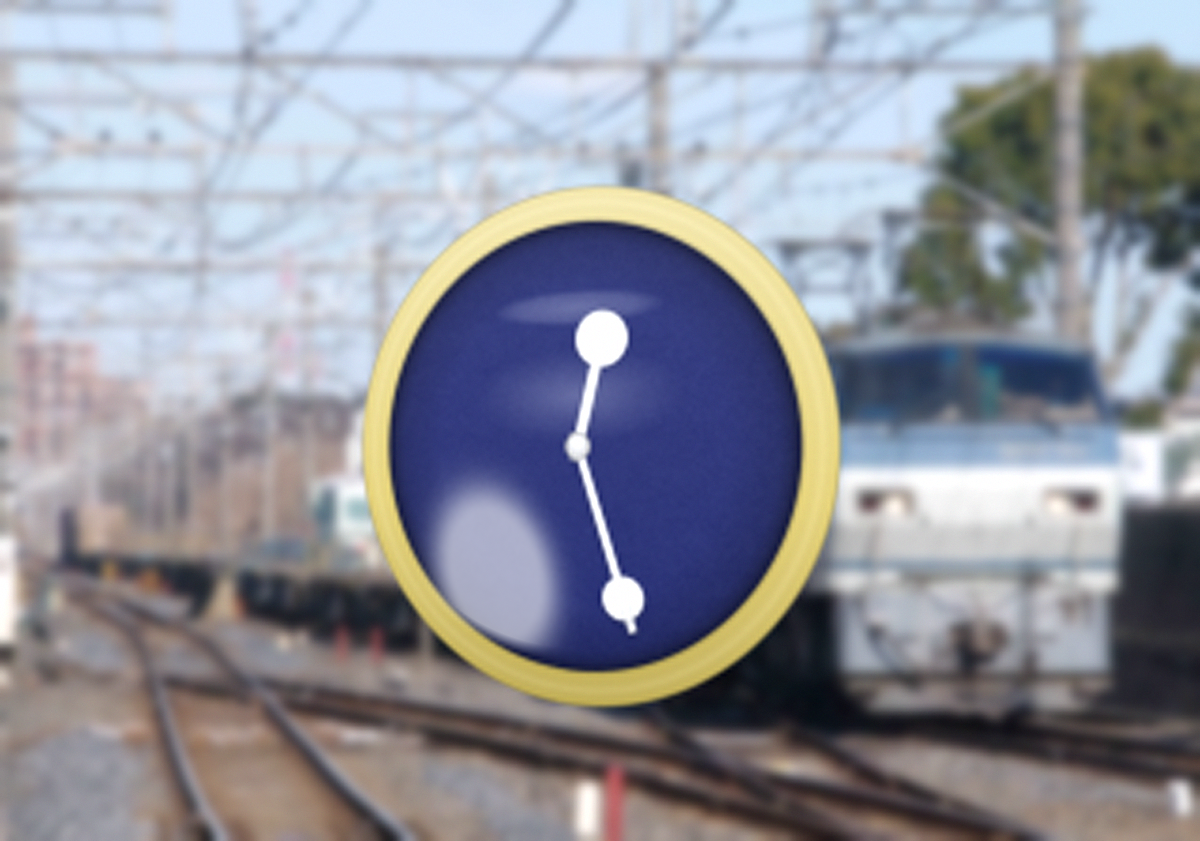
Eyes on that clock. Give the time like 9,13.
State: 12,27
